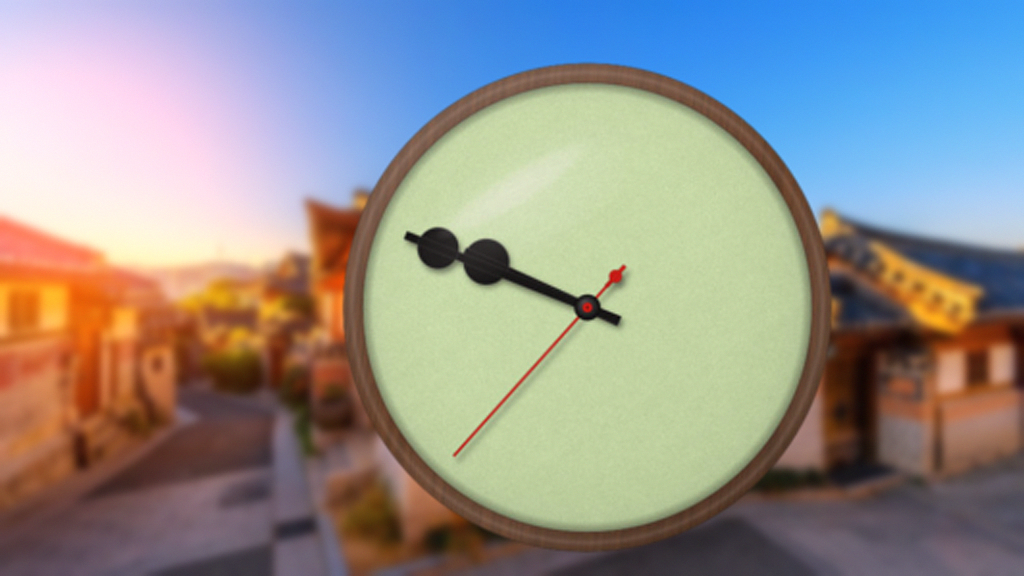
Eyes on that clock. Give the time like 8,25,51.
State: 9,48,37
